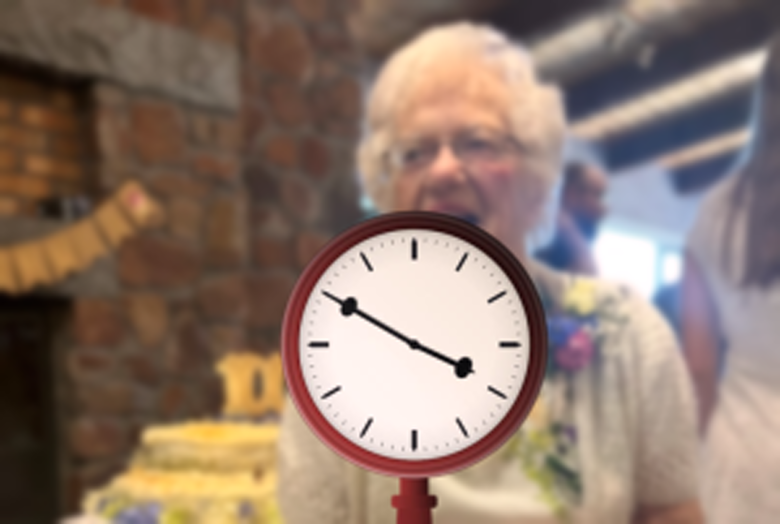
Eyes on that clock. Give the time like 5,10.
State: 3,50
